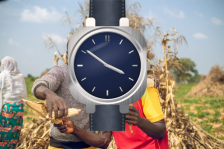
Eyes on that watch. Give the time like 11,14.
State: 3,51
